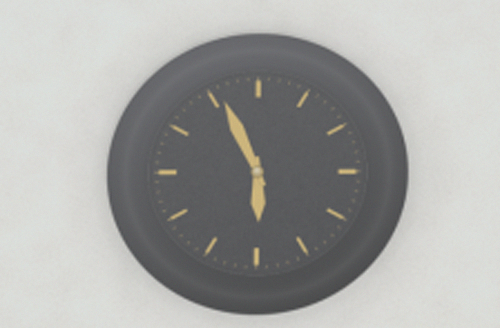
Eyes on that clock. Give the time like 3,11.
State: 5,56
